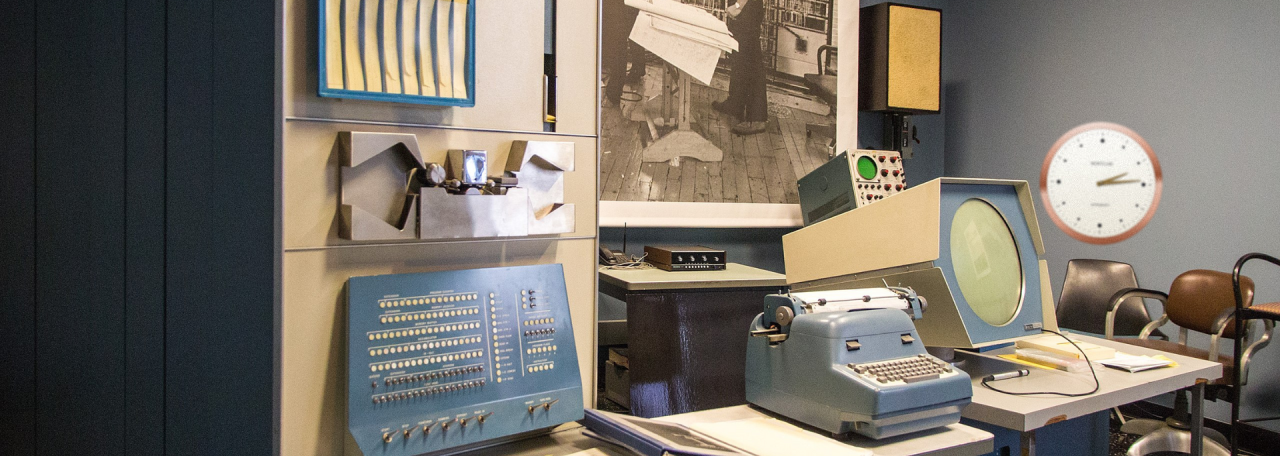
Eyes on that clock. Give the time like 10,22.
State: 2,14
